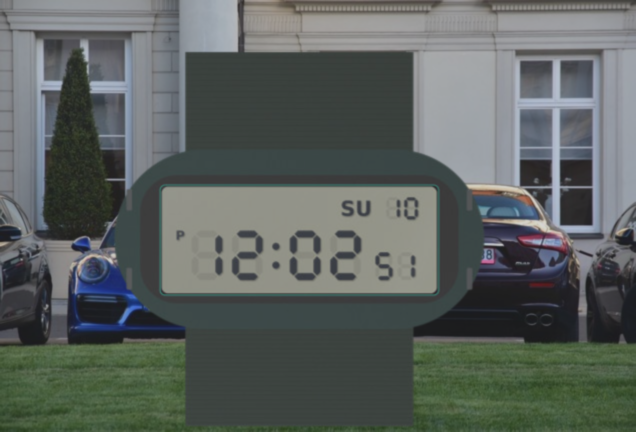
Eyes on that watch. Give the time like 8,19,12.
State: 12,02,51
